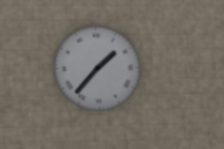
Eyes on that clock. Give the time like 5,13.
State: 1,37
